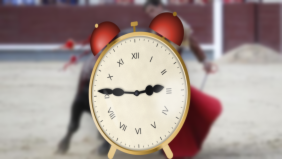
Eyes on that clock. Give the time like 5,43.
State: 2,46
